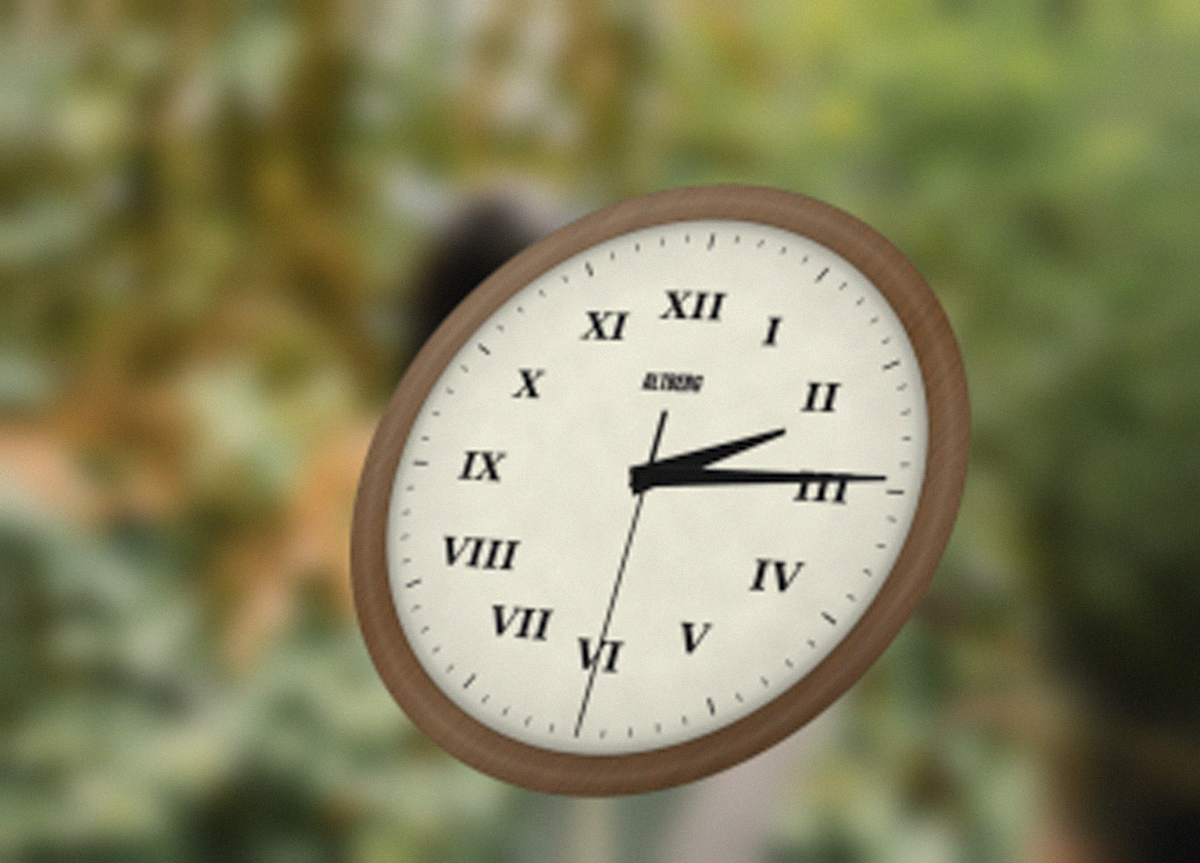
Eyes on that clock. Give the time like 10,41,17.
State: 2,14,30
